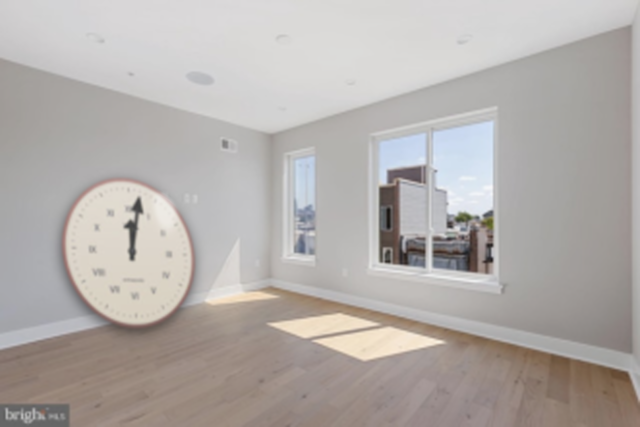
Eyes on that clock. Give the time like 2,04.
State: 12,02
